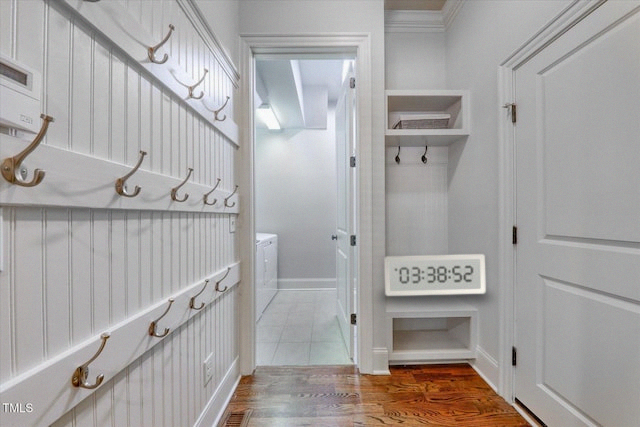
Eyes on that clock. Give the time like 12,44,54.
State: 3,38,52
